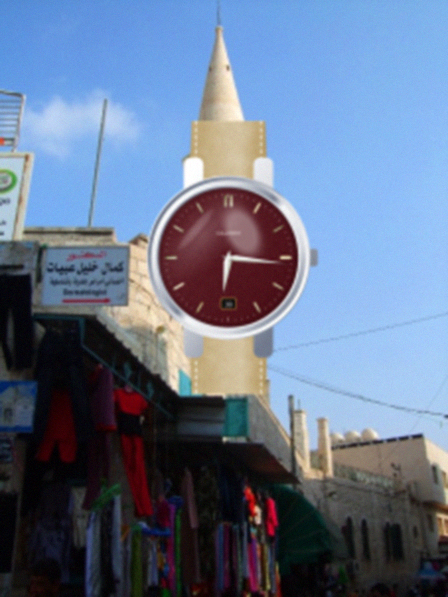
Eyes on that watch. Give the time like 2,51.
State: 6,16
